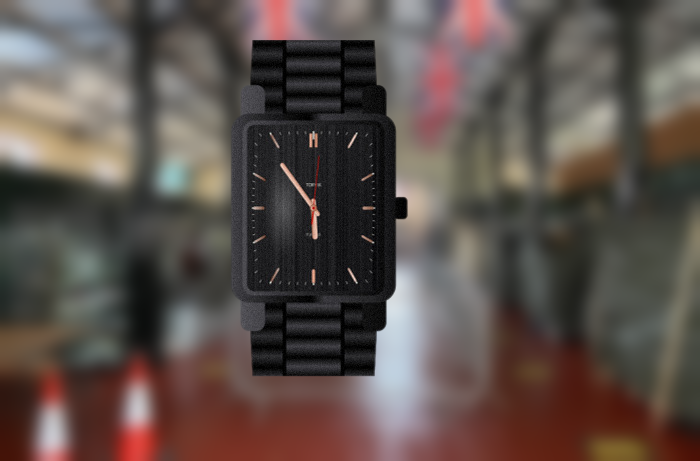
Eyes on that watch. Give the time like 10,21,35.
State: 5,54,01
